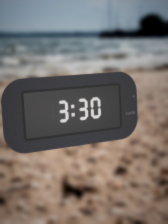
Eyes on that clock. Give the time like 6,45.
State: 3,30
